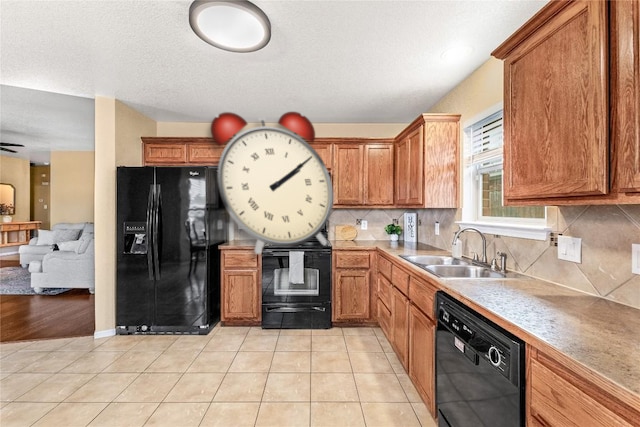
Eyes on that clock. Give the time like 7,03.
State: 2,10
